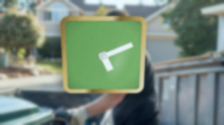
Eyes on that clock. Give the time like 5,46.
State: 5,11
